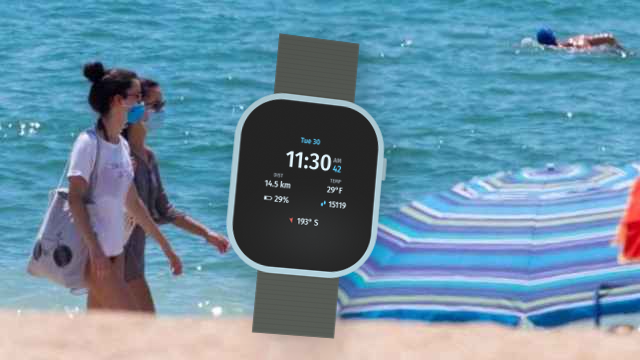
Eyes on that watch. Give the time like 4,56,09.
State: 11,30,42
